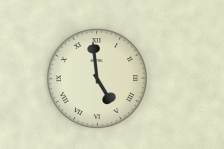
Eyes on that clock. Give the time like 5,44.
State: 4,59
